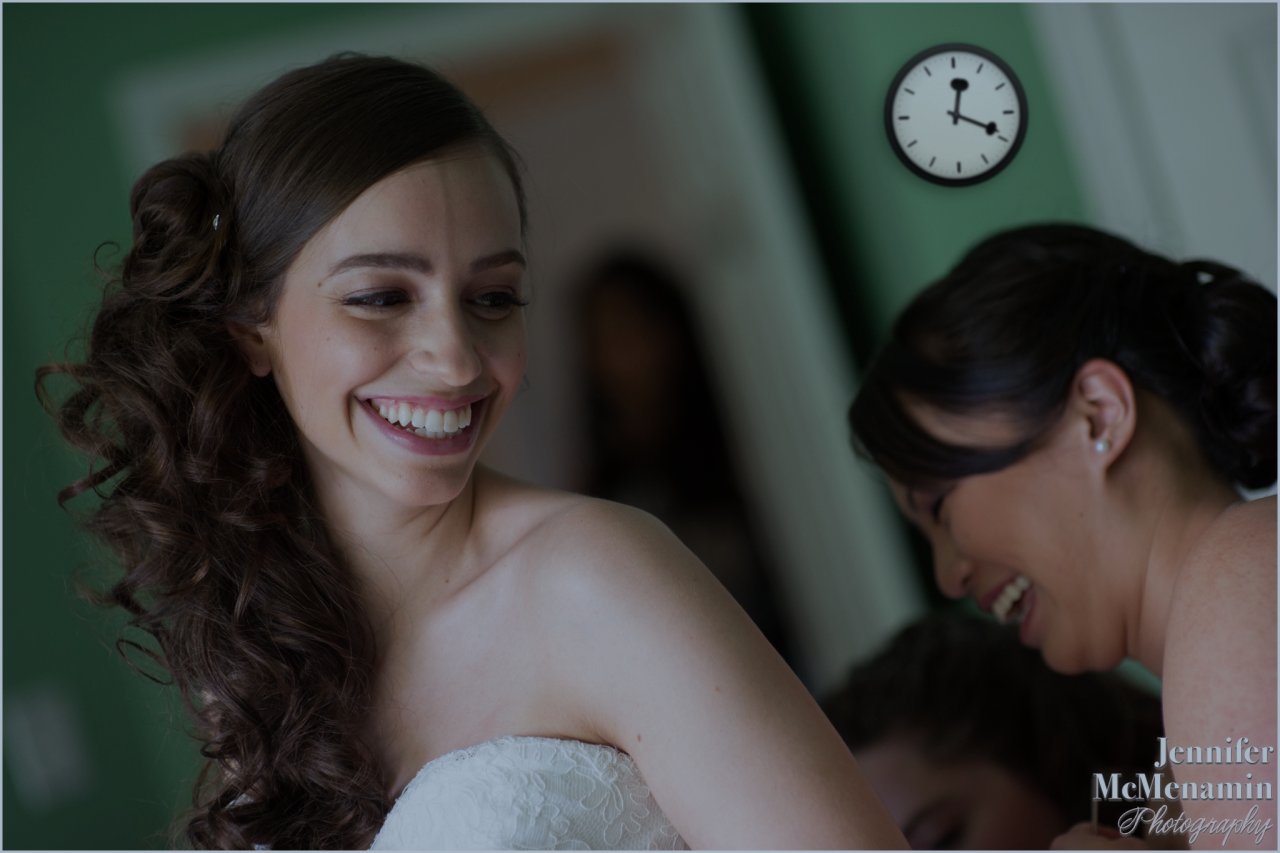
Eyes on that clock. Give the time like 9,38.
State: 12,19
